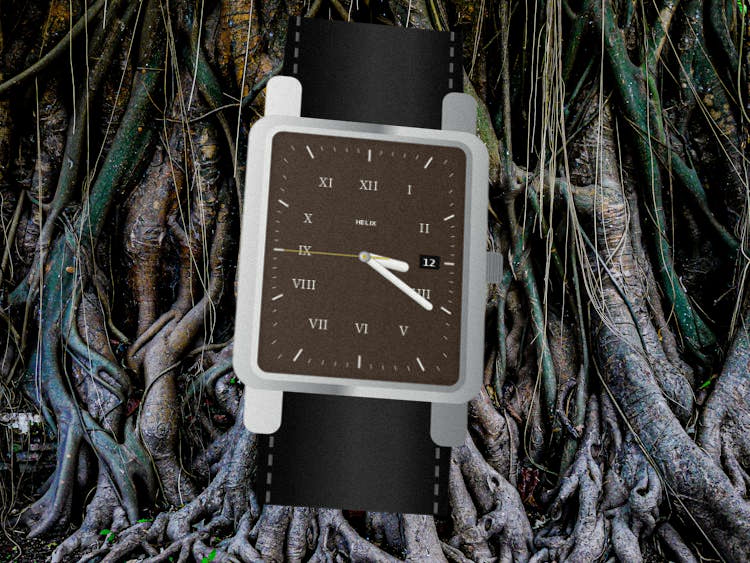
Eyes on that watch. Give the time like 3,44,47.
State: 3,20,45
